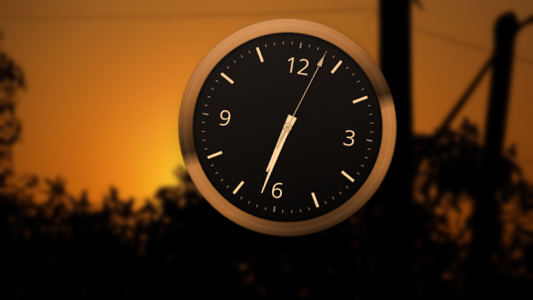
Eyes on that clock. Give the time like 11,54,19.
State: 6,32,03
